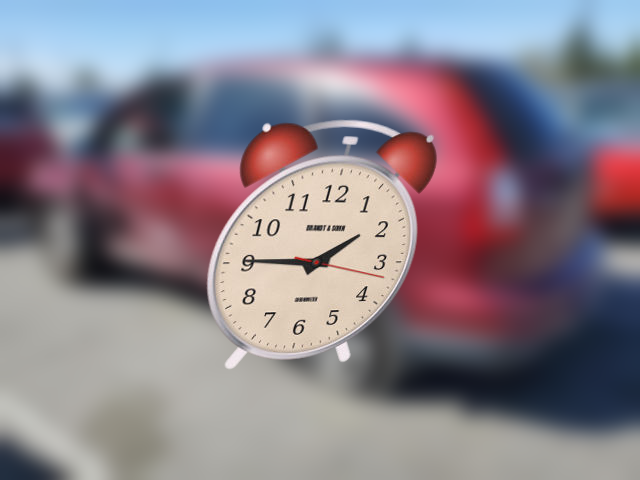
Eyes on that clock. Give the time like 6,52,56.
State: 1,45,17
